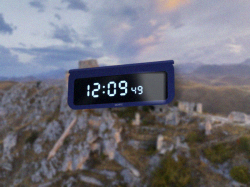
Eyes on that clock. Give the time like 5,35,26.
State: 12,09,49
